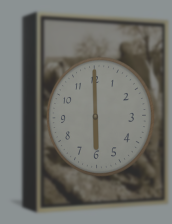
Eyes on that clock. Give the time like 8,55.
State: 6,00
